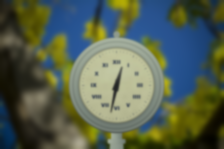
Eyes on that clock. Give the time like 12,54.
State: 12,32
